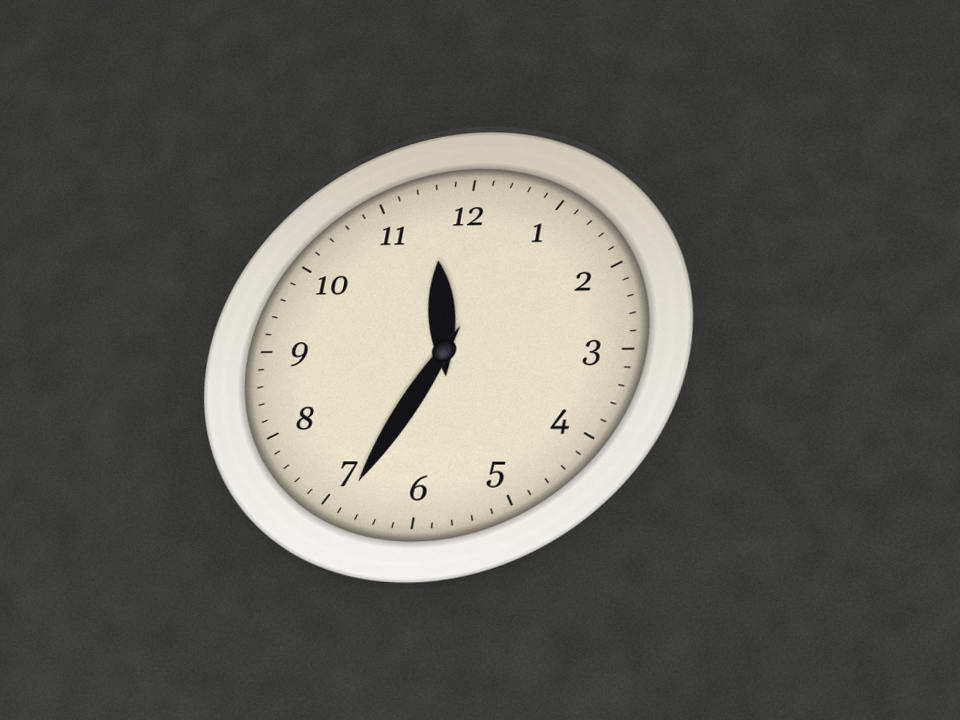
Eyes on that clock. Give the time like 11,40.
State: 11,34
